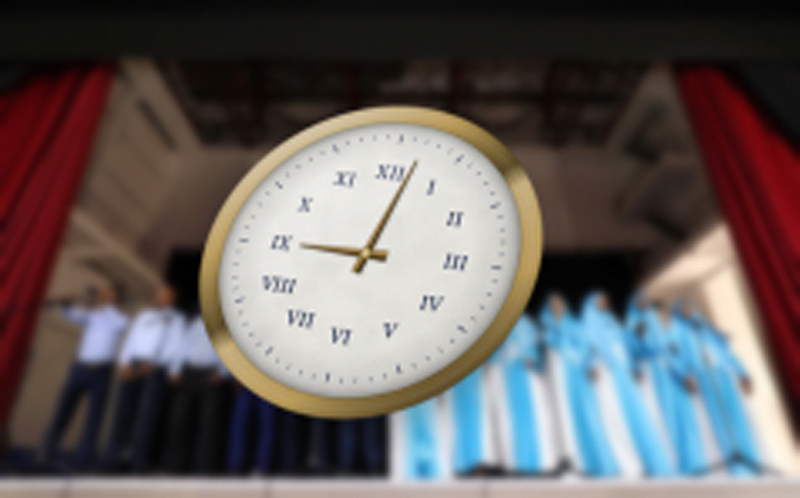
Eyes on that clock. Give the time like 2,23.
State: 9,02
